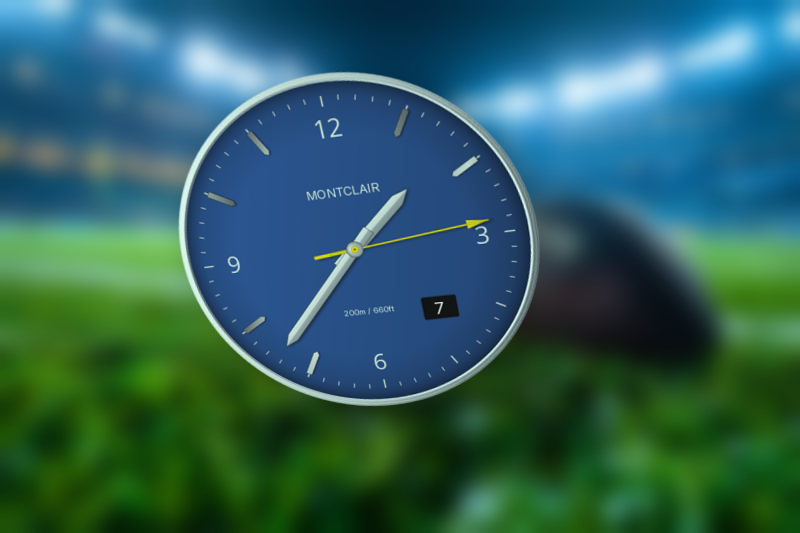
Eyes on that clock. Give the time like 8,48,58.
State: 1,37,14
